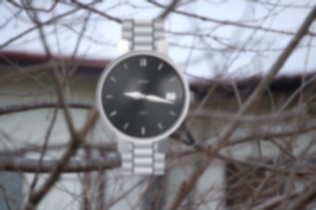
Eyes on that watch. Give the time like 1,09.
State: 9,17
